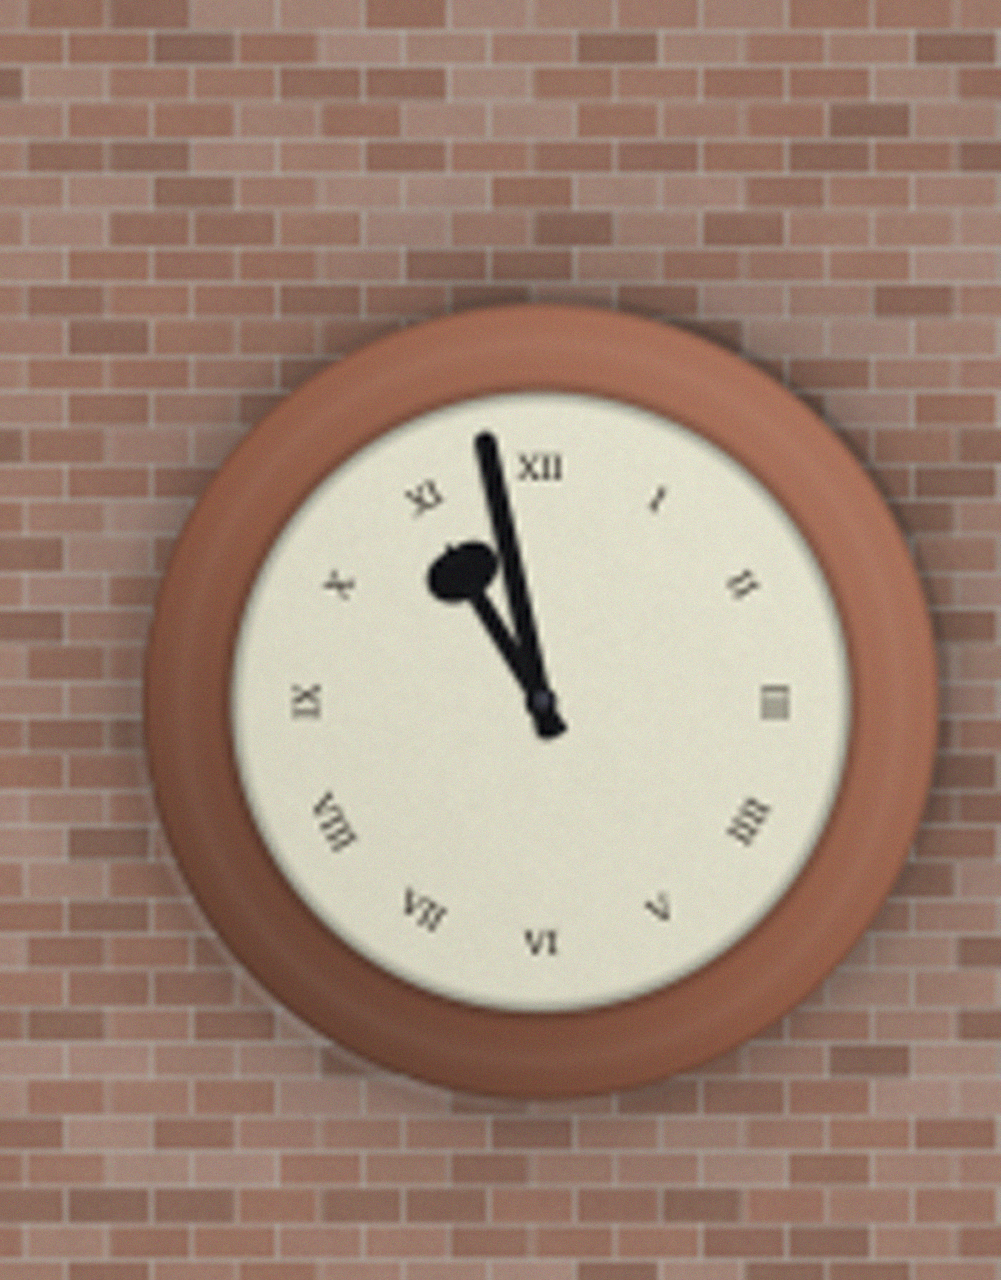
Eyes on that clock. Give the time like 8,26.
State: 10,58
